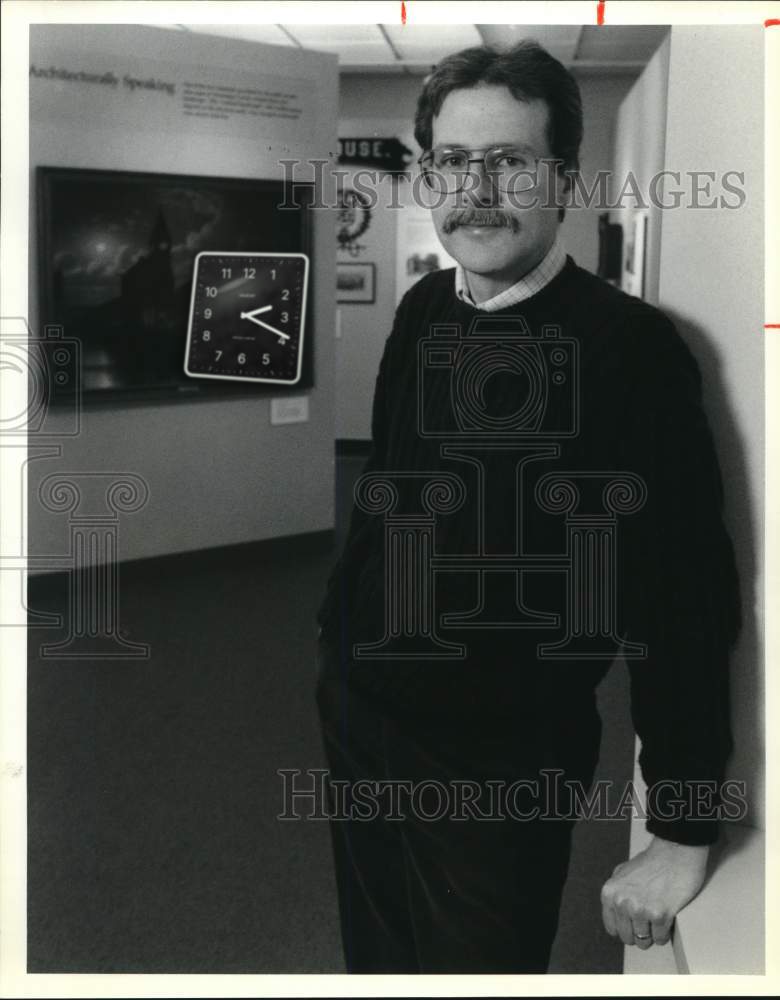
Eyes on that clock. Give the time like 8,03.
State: 2,19
